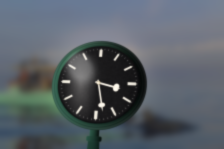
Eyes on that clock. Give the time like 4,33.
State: 3,28
